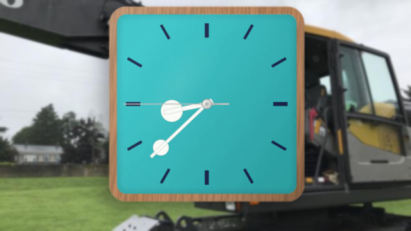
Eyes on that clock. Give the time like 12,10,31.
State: 8,37,45
